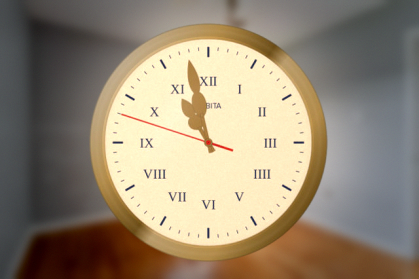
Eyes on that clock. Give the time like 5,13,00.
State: 10,57,48
